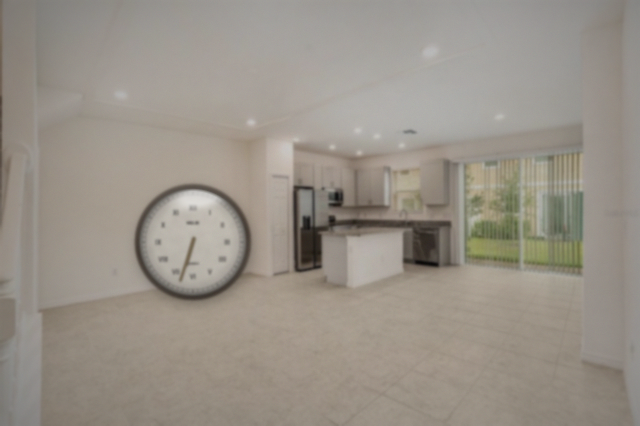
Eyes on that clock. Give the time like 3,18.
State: 6,33
